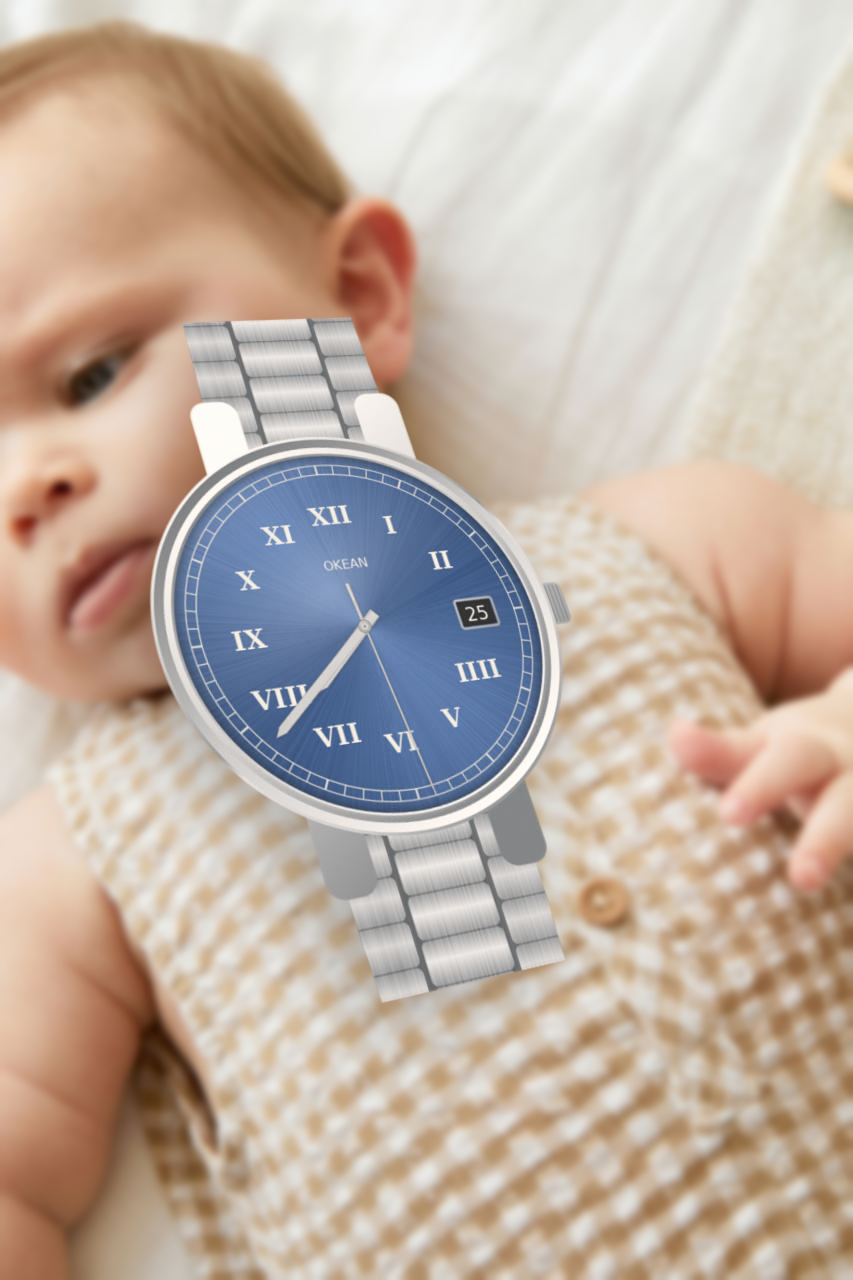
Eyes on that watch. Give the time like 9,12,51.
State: 7,38,29
